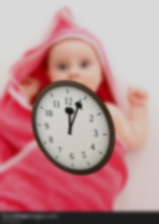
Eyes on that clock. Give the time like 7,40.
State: 12,04
